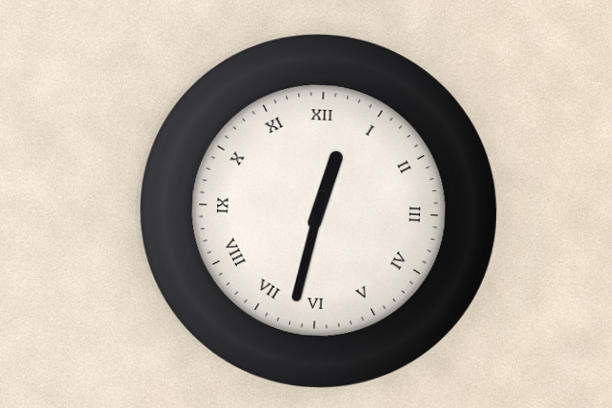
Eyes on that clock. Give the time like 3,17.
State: 12,32
